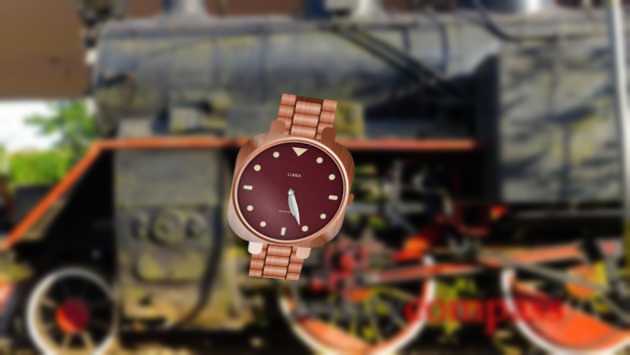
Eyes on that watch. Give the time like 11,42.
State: 5,26
